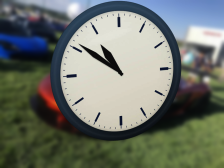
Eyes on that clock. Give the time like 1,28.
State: 10,51
